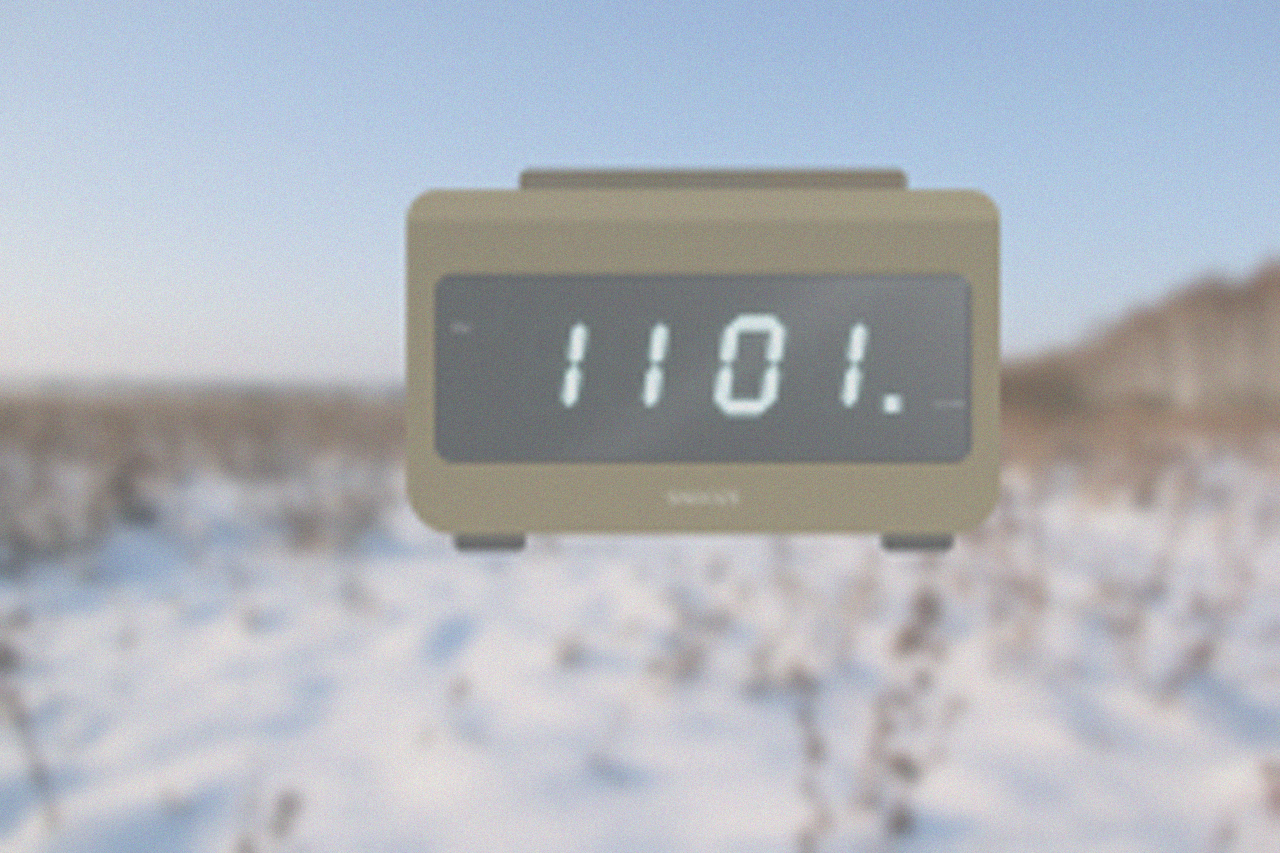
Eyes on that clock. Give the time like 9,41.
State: 11,01
